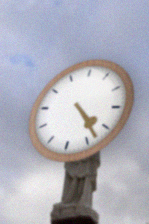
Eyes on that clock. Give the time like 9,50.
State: 4,23
